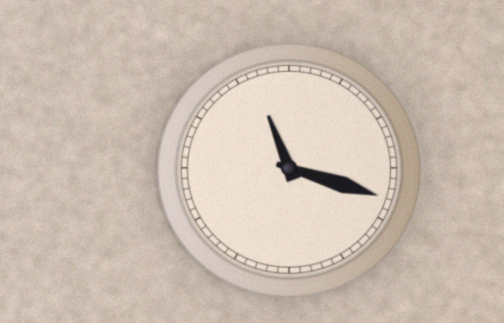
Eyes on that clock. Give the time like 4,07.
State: 11,18
